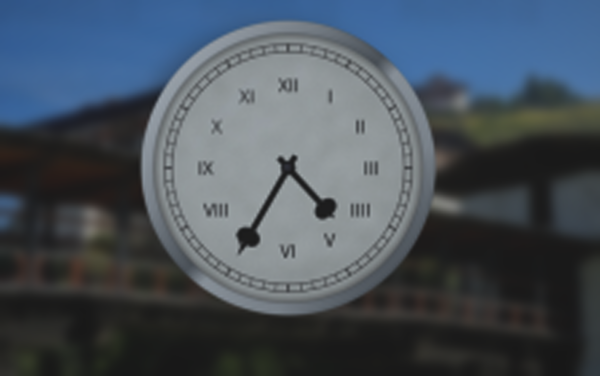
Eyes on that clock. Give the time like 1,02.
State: 4,35
